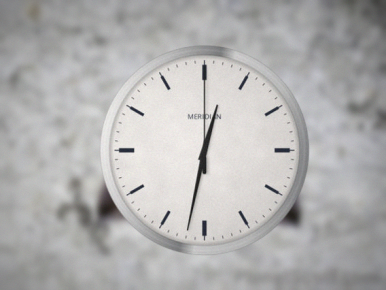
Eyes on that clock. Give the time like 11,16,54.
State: 12,32,00
